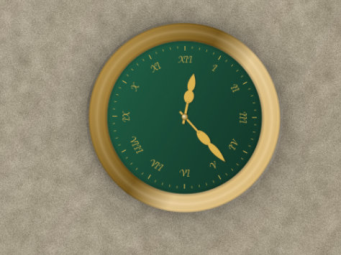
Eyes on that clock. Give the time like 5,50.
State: 12,23
